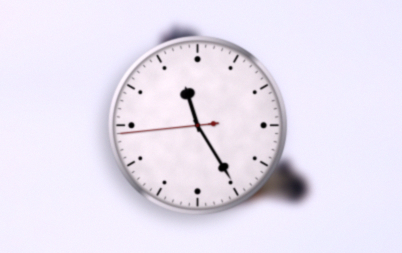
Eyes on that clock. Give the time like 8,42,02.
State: 11,24,44
